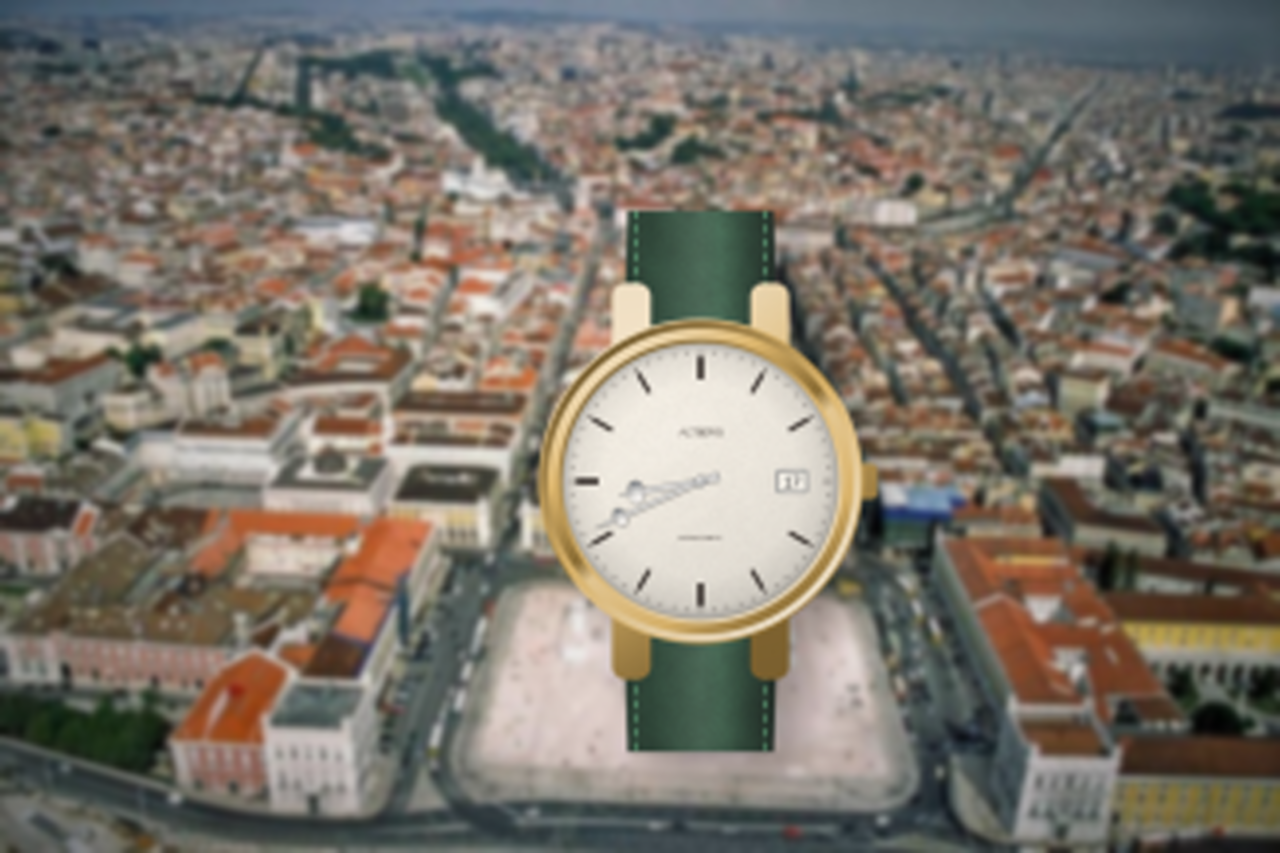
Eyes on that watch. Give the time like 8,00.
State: 8,41
